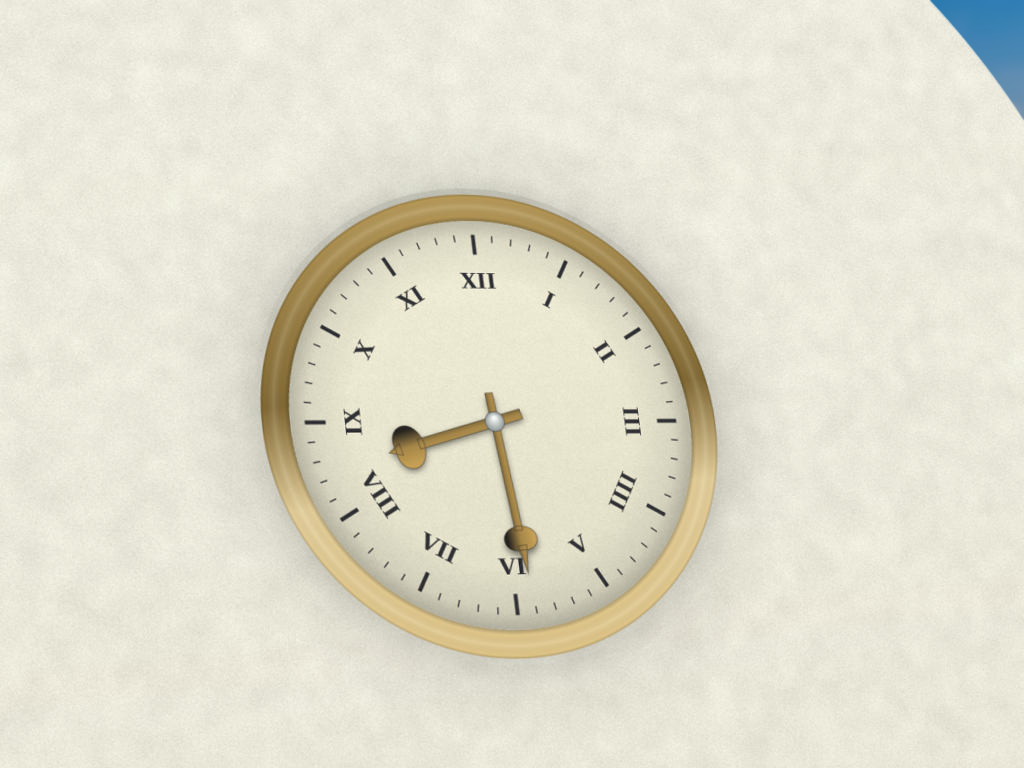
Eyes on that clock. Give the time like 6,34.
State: 8,29
